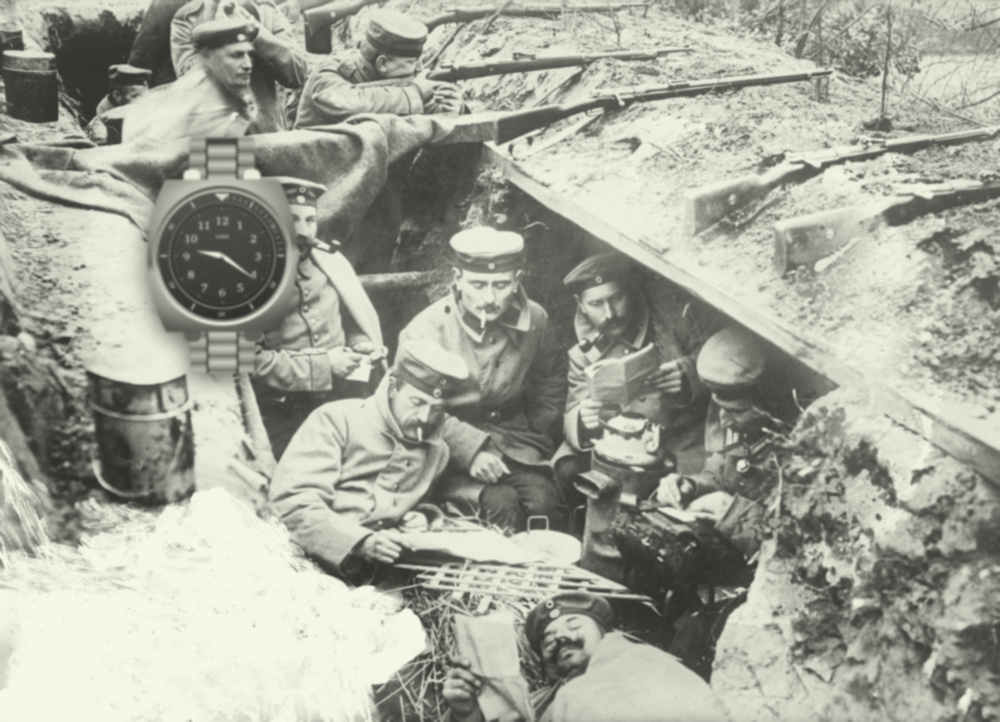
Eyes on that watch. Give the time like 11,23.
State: 9,21
